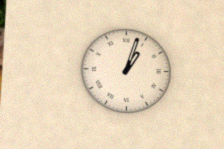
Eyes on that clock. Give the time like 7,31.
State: 1,03
